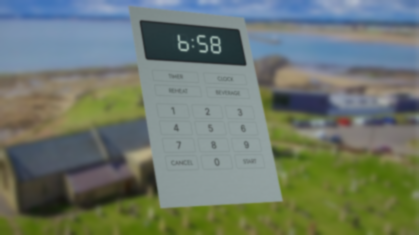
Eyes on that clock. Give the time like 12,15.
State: 6,58
